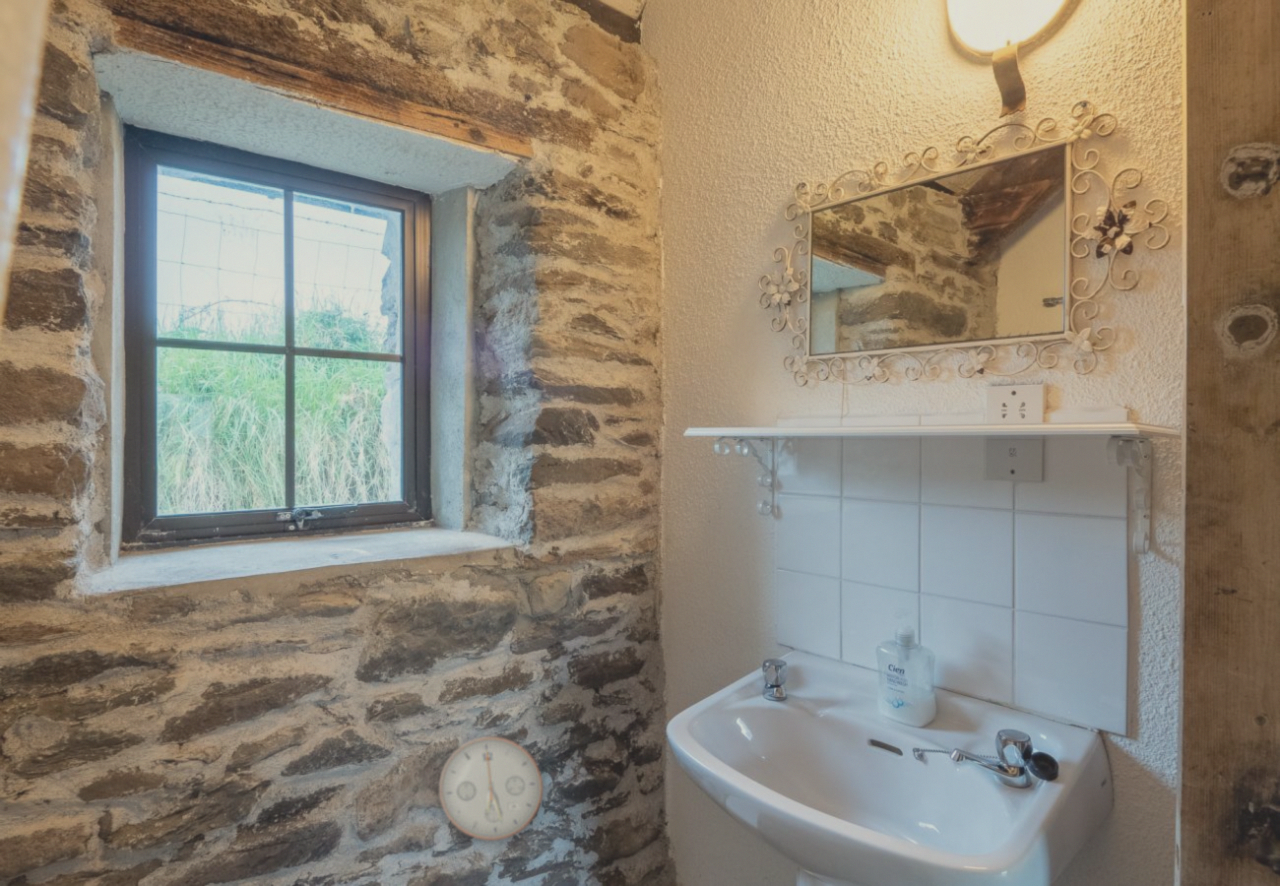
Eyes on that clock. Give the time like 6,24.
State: 6,28
